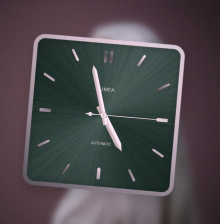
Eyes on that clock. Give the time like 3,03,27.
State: 4,57,15
